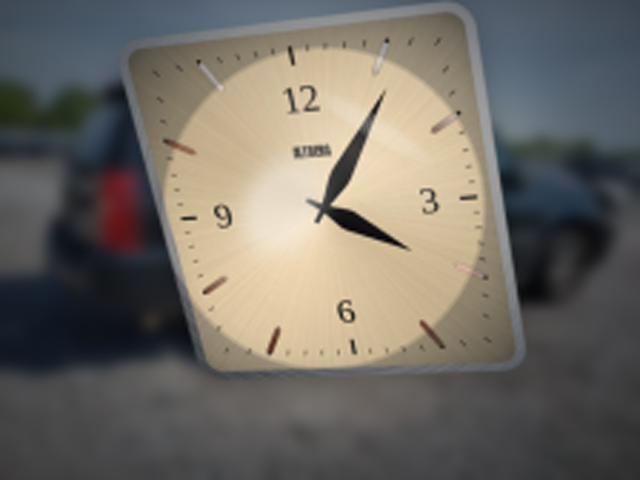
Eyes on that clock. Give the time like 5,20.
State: 4,06
